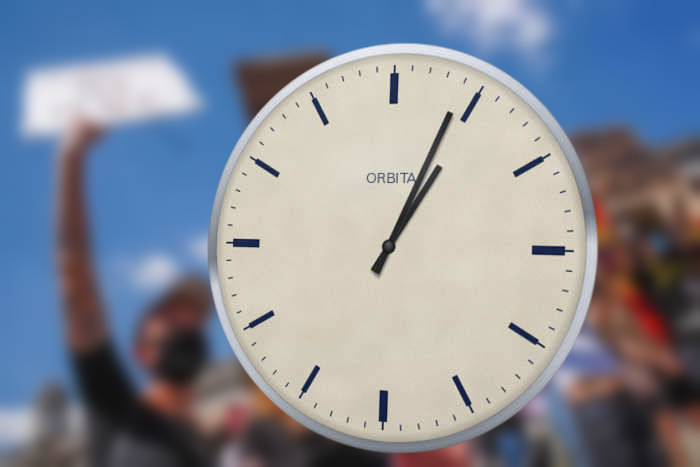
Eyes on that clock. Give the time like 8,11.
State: 1,04
